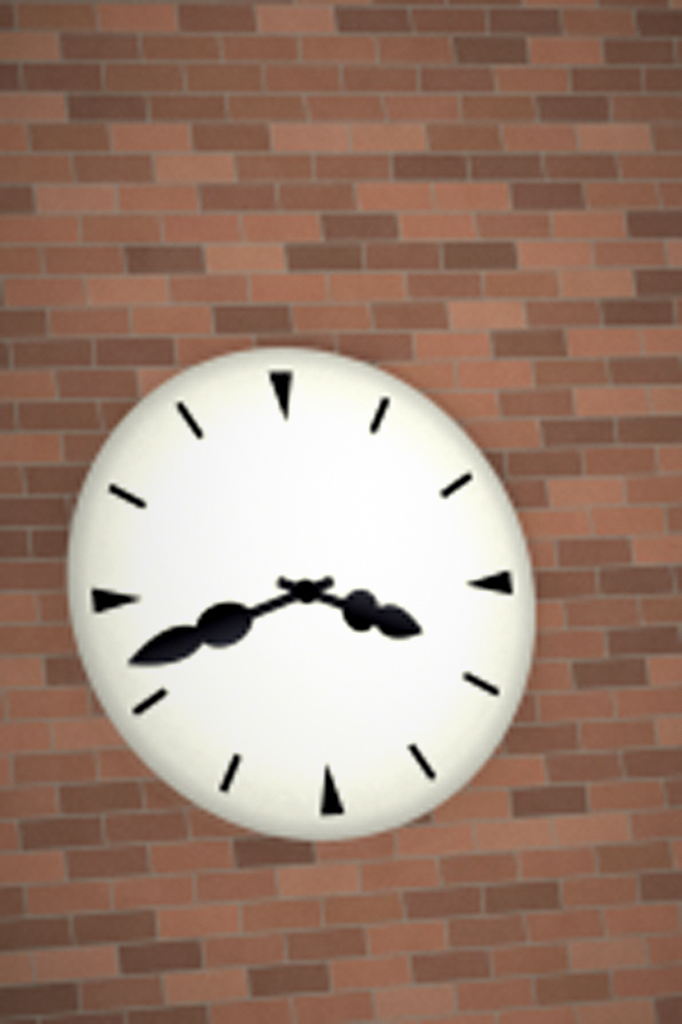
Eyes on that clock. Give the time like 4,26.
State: 3,42
